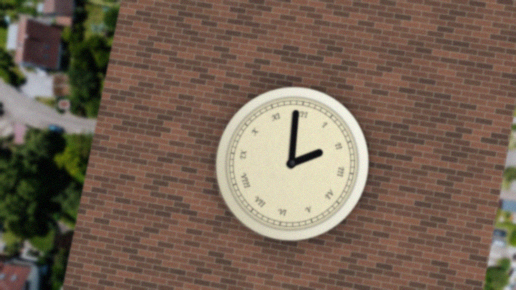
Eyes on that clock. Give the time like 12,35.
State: 1,59
